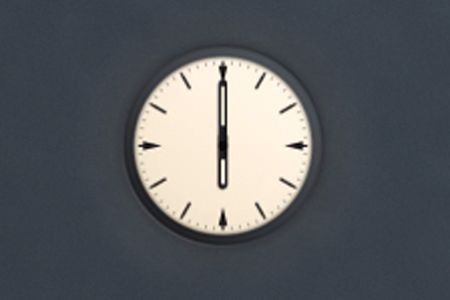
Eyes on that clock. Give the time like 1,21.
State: 6,00
